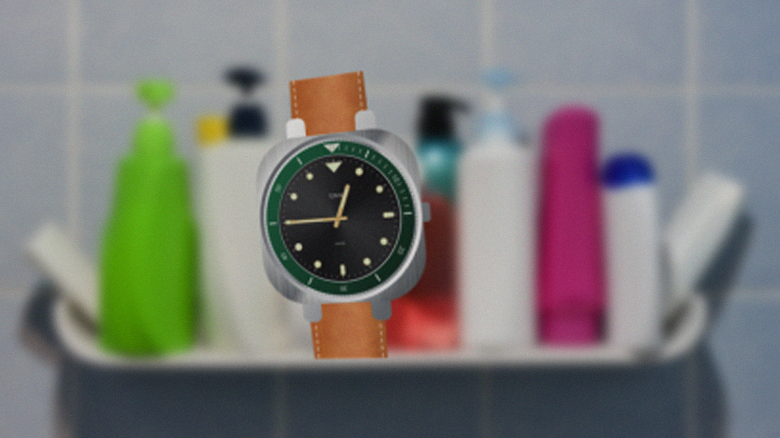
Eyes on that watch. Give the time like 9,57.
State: 12,45
